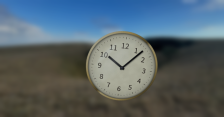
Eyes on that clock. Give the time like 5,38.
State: 10,07
